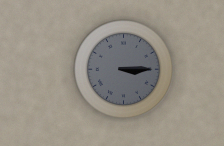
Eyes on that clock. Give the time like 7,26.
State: 3,15
